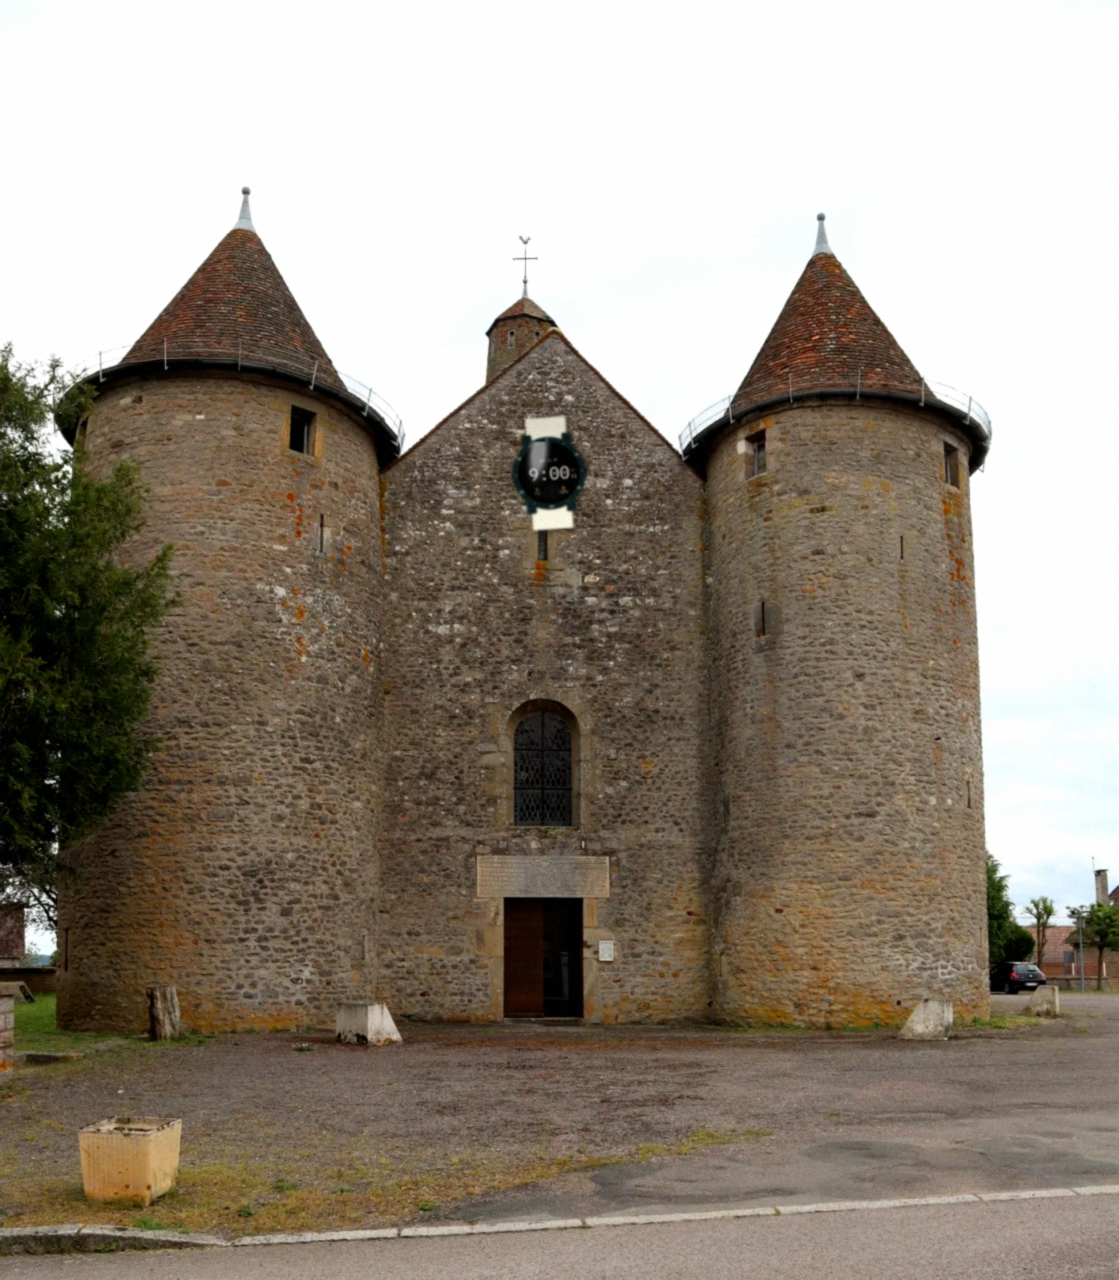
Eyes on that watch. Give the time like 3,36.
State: 9,00
